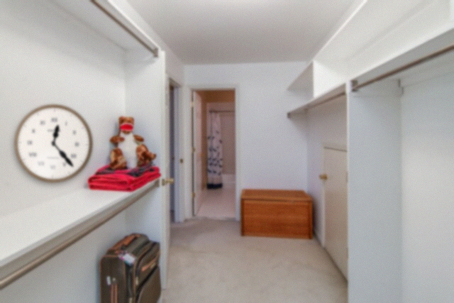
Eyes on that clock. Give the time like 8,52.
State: 12,23
